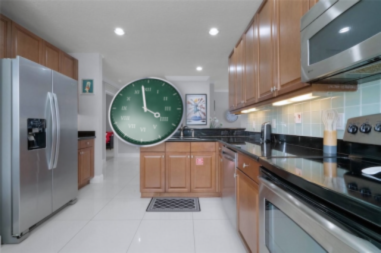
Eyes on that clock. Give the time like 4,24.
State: 3,58
